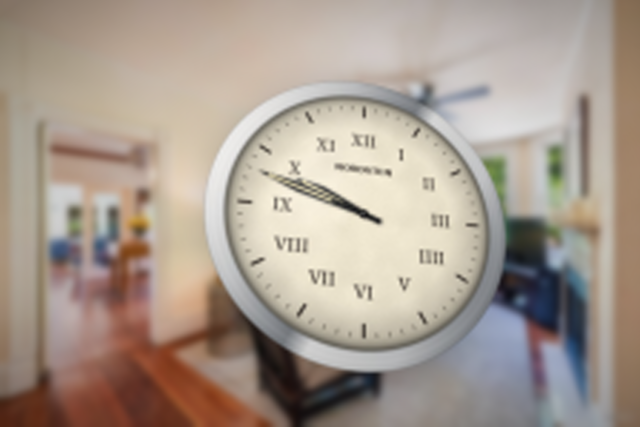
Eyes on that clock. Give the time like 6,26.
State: 9,48
